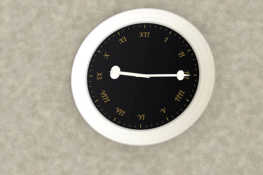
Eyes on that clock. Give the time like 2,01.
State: 9,15
